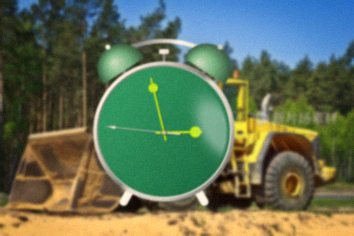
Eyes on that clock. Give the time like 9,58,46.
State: 2,57,46
